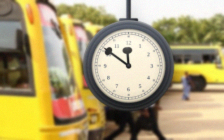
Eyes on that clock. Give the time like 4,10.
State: 11,51
